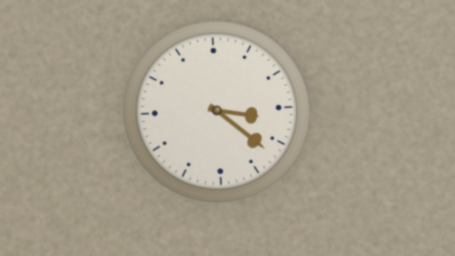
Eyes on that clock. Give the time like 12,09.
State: 3,22
